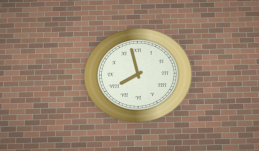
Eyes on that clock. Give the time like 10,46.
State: 7,58
